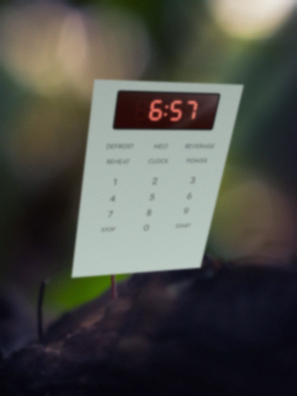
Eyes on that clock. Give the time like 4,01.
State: 6,57
